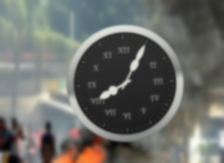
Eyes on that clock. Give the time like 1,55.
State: 8,05
